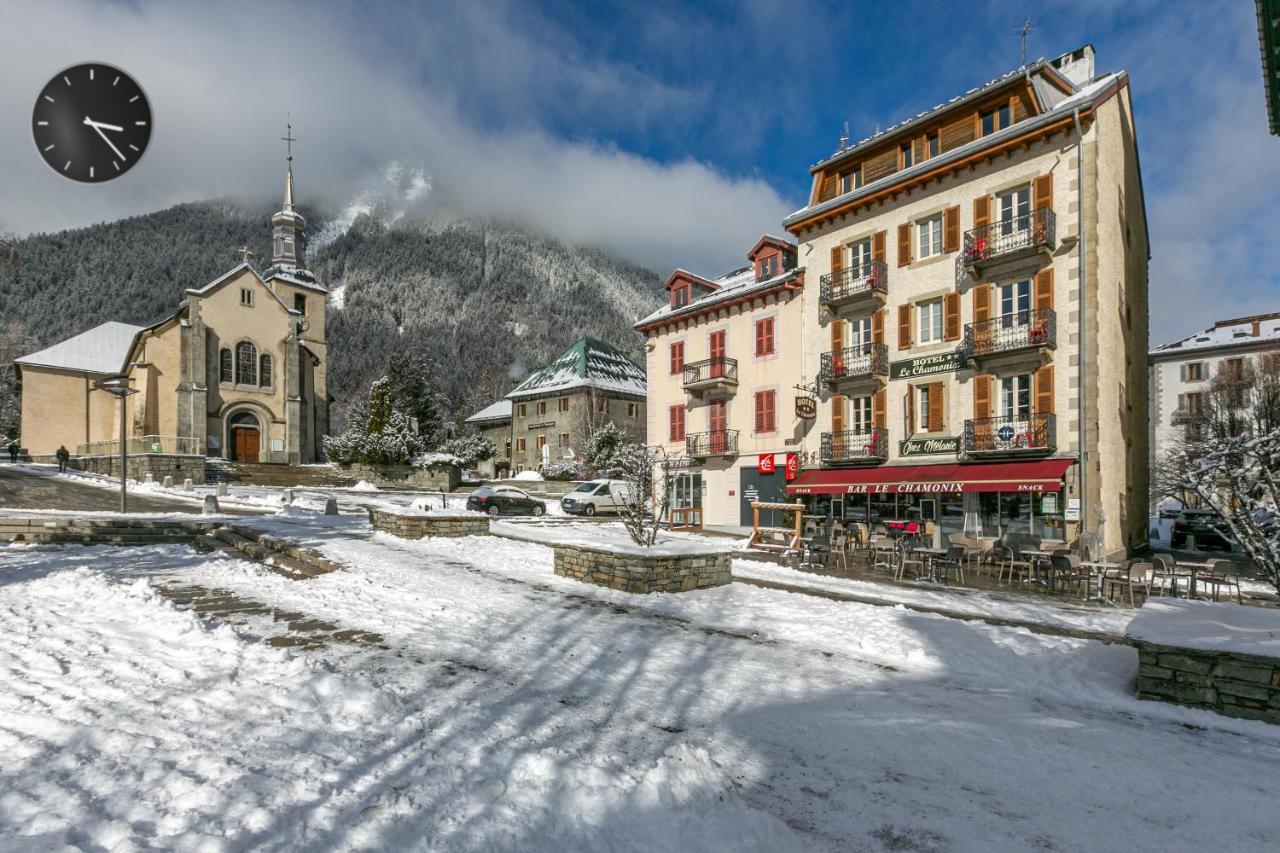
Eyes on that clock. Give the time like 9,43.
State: 3,23
